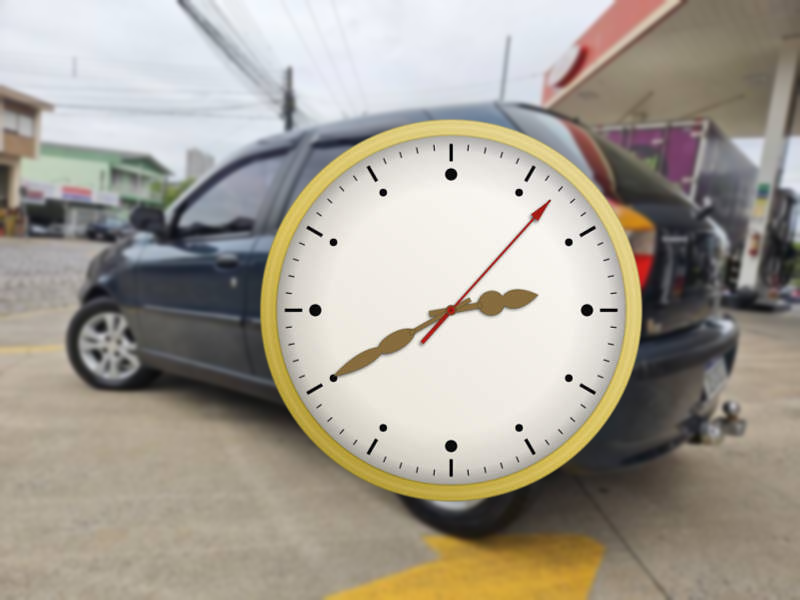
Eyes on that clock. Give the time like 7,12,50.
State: 2,40,07
